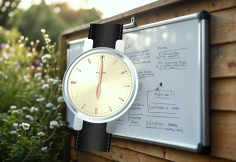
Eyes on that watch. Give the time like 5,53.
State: 6,00
